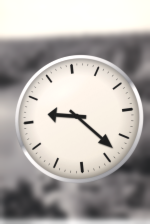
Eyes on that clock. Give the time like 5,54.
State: 9,23
